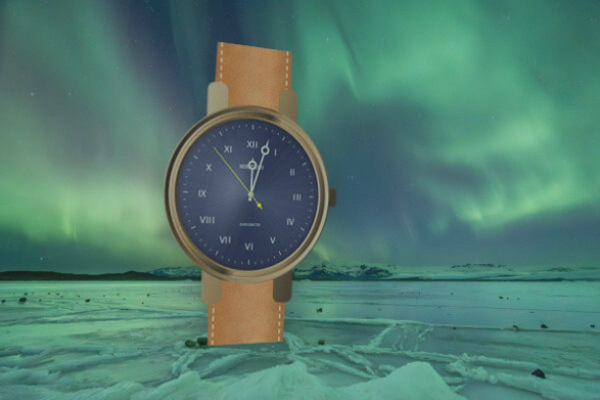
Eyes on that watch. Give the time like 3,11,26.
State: 12,02,53
